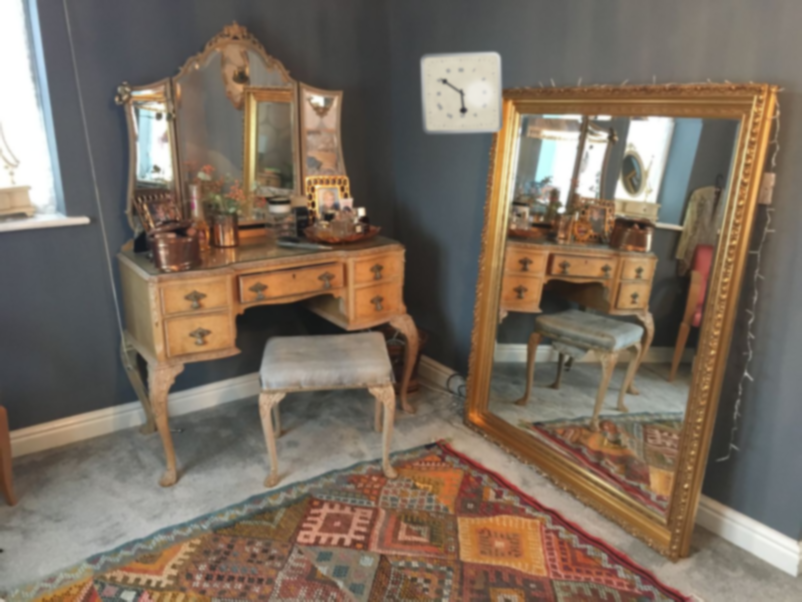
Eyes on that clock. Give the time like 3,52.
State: 5,51
